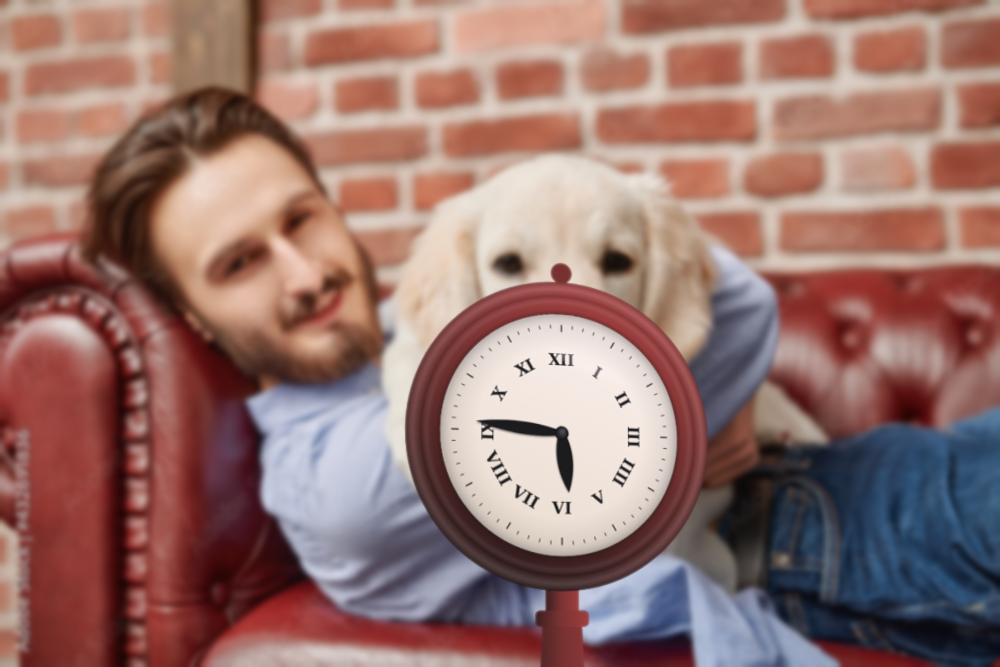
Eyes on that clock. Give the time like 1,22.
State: 5,46
